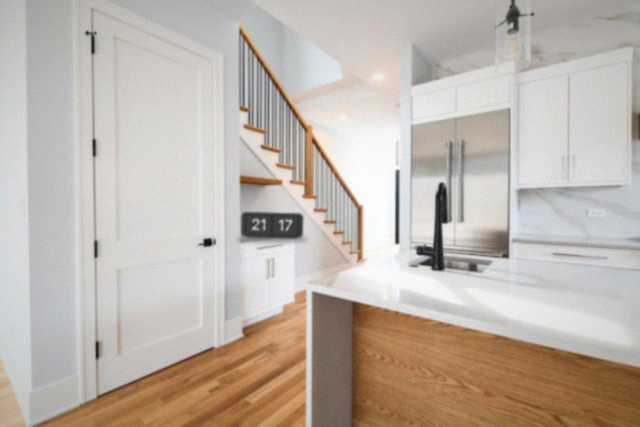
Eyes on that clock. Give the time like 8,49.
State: 21,17
